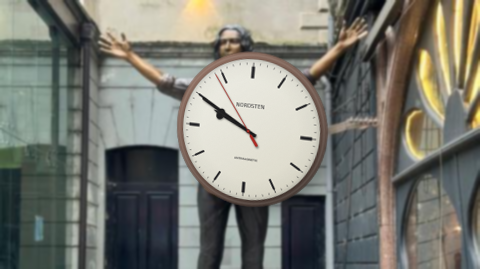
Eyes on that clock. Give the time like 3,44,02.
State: 9,49,54
